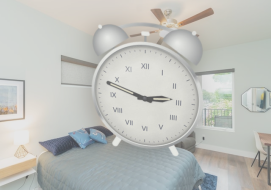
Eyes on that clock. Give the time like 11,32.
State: 2,48
